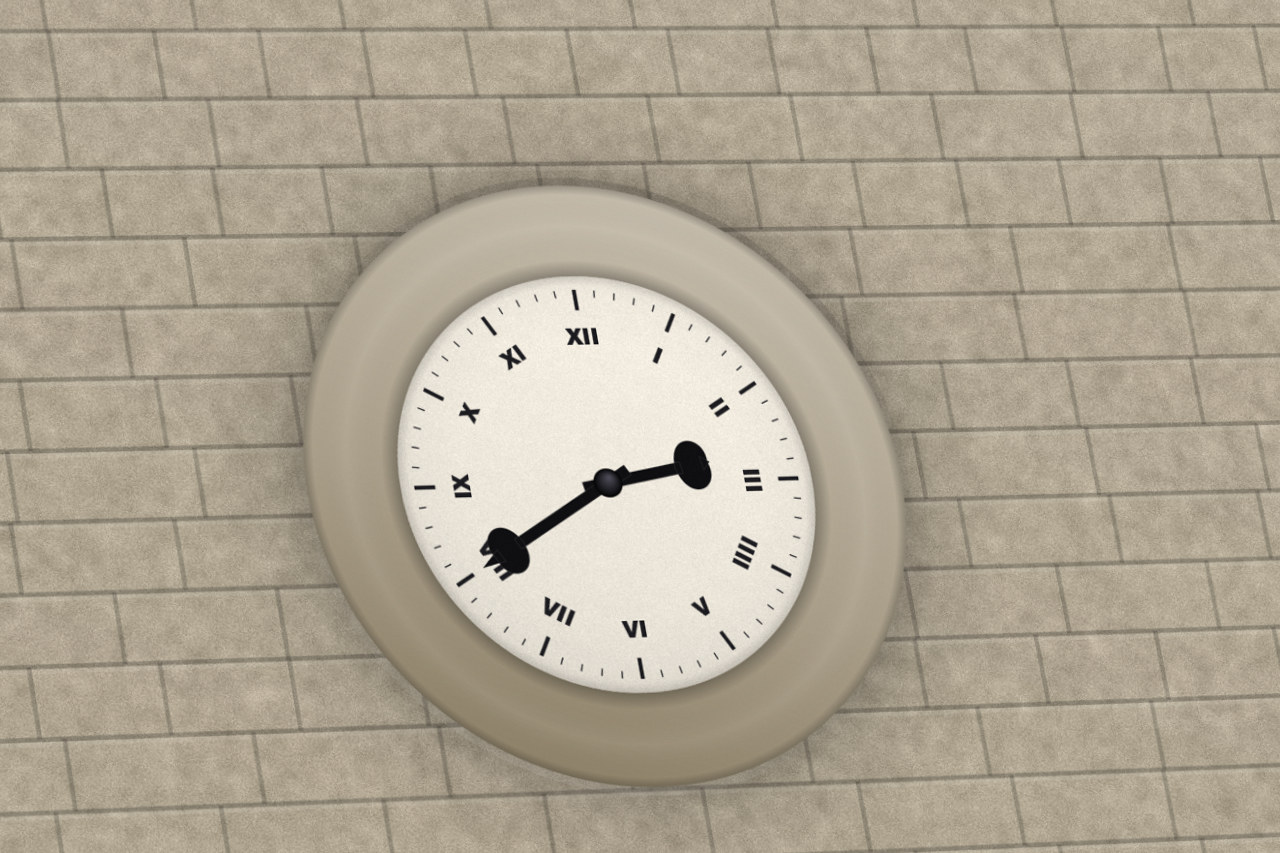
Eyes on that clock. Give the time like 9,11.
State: 2,40
